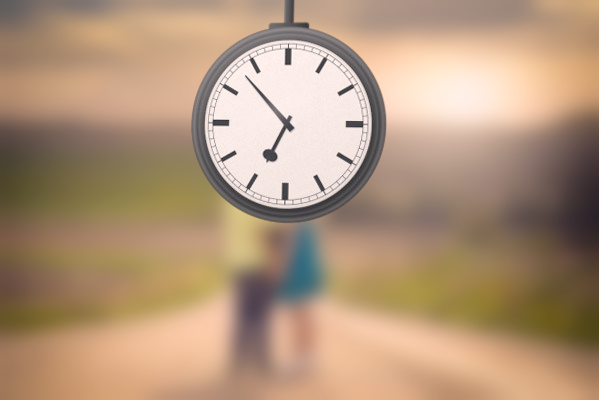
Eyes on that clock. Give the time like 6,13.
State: 6,53
